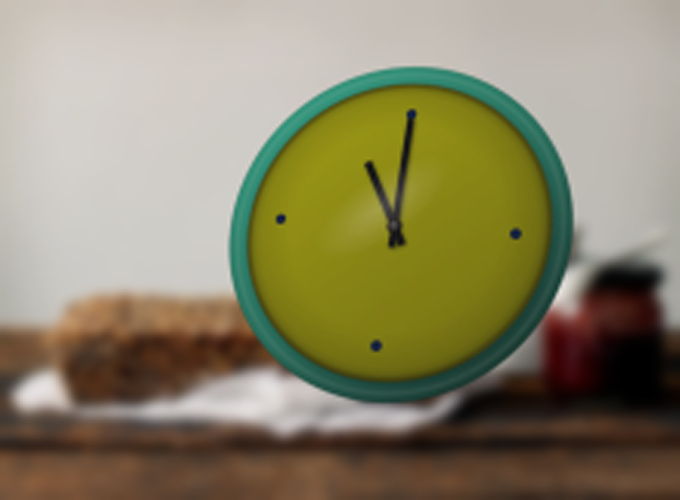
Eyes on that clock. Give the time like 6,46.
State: 11,00
